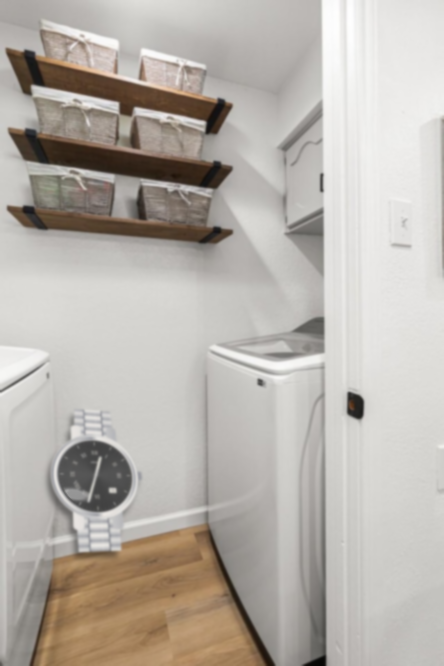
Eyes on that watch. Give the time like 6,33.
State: 12,33
